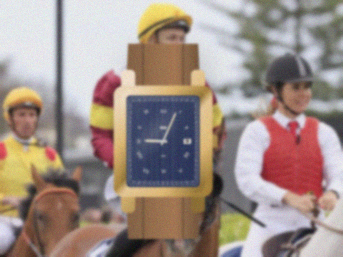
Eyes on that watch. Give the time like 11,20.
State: 9,04
